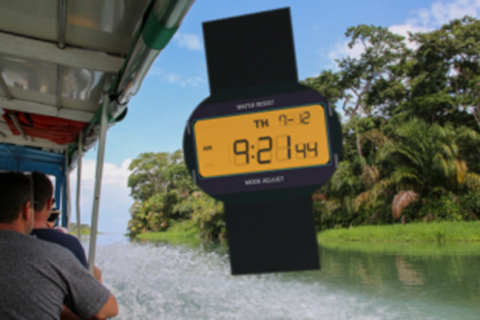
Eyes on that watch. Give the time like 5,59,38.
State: 9,21,44
